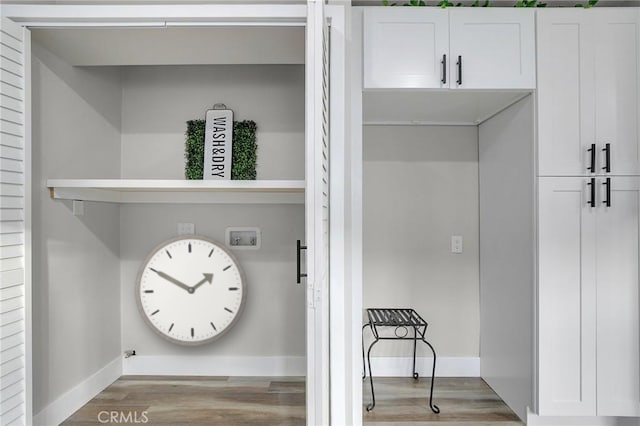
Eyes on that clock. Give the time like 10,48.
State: 1,50
